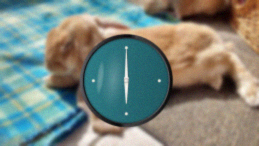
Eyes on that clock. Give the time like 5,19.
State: 6,00
